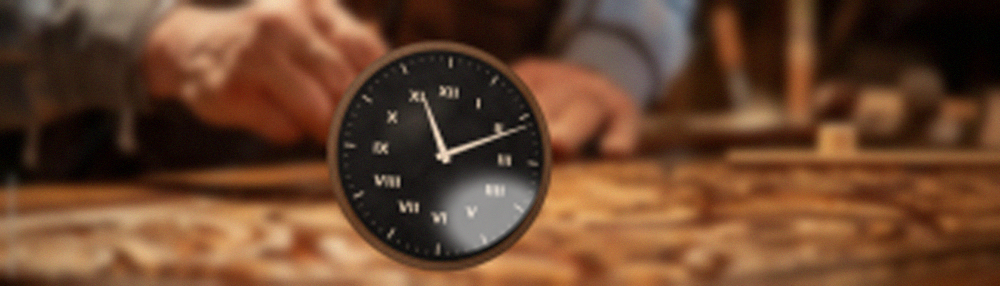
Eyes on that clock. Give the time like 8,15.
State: 11,11
